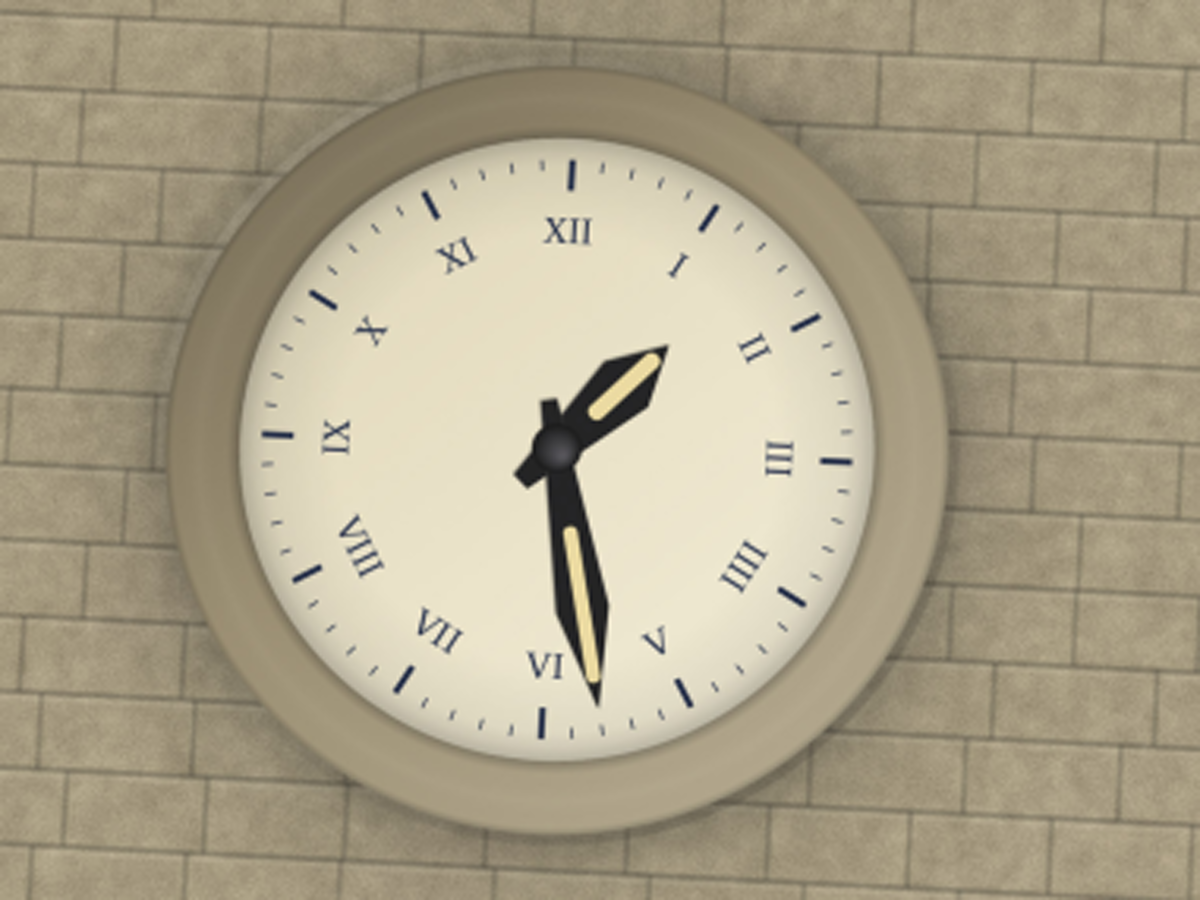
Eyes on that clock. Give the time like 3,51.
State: 1,28
